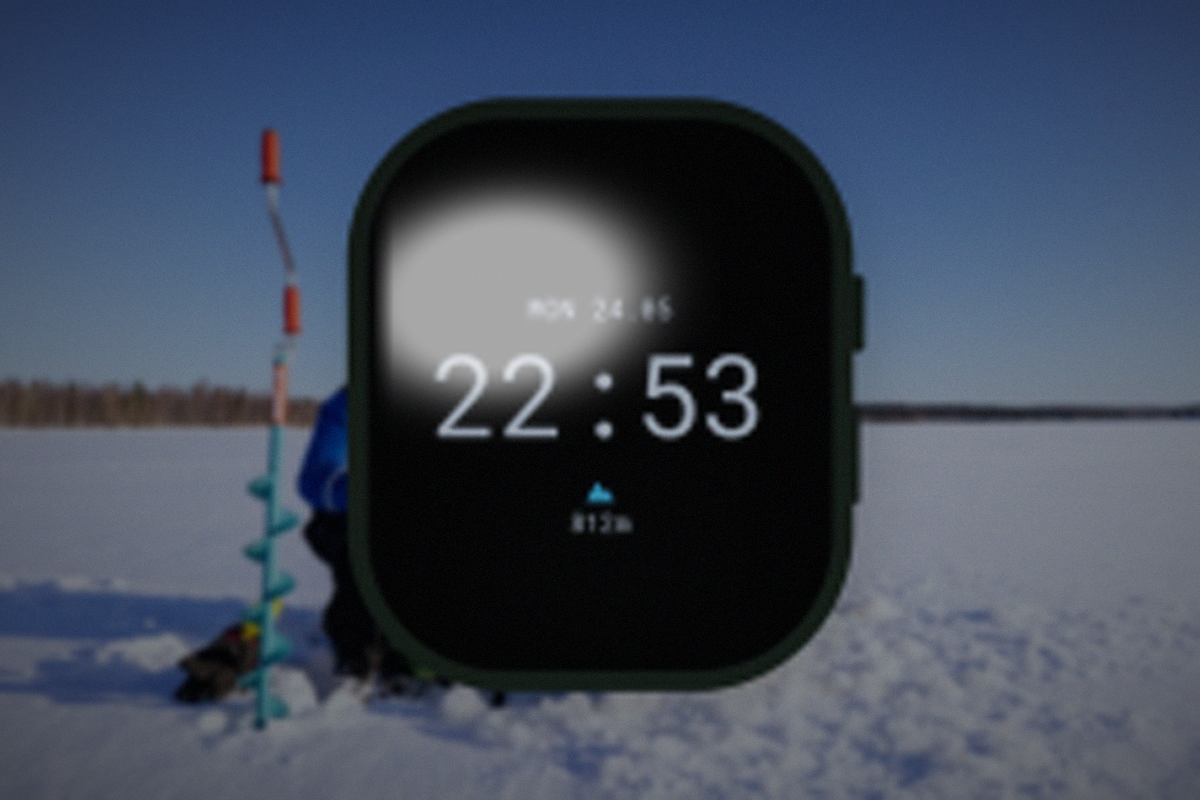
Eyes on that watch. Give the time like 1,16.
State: 22,53
